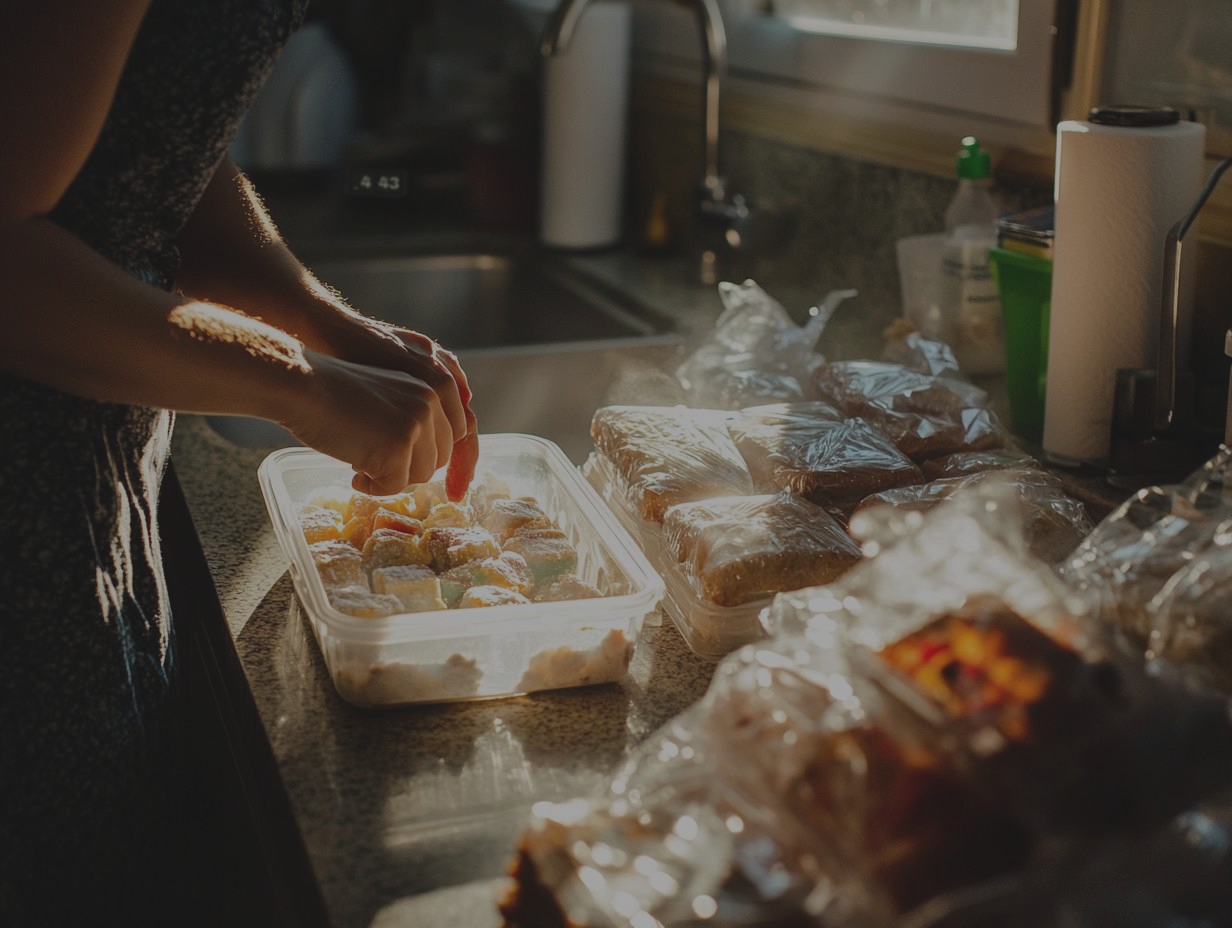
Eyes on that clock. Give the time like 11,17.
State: 4,43
